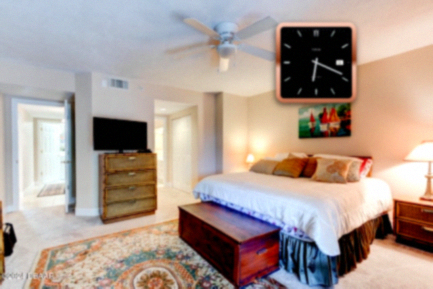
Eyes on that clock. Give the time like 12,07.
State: 6,19
